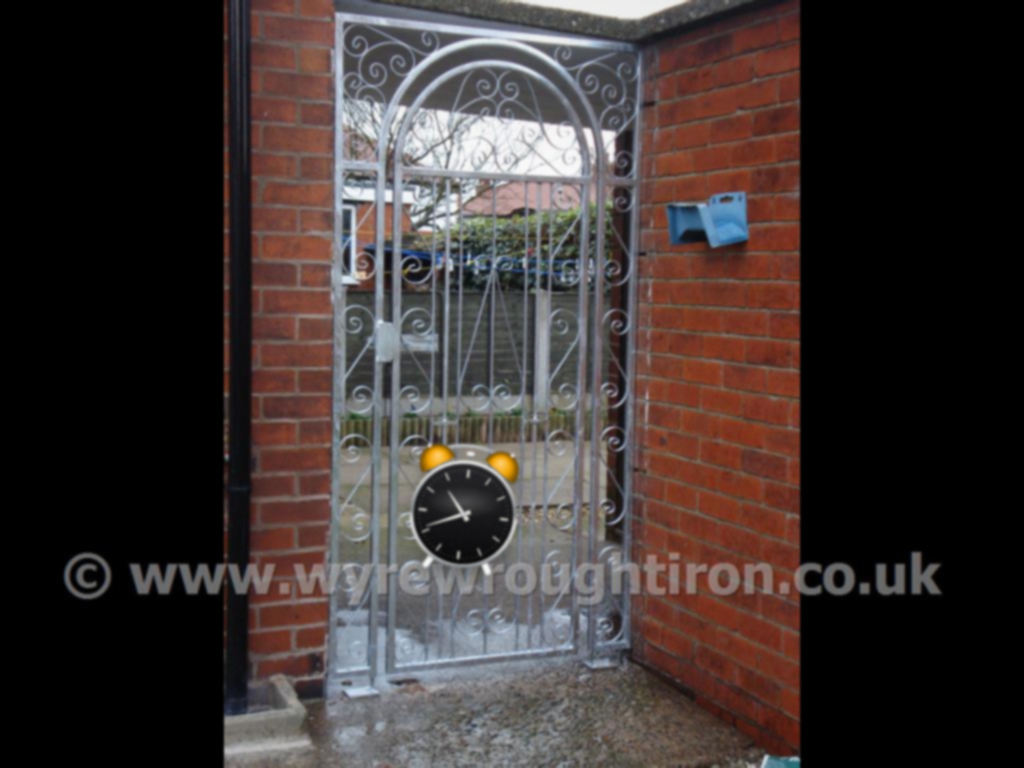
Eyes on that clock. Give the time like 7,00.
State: 10,41
